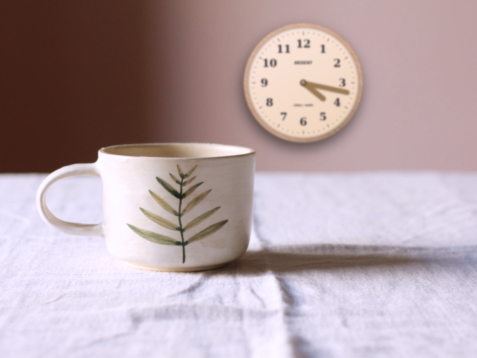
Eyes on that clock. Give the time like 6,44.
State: 4,17
